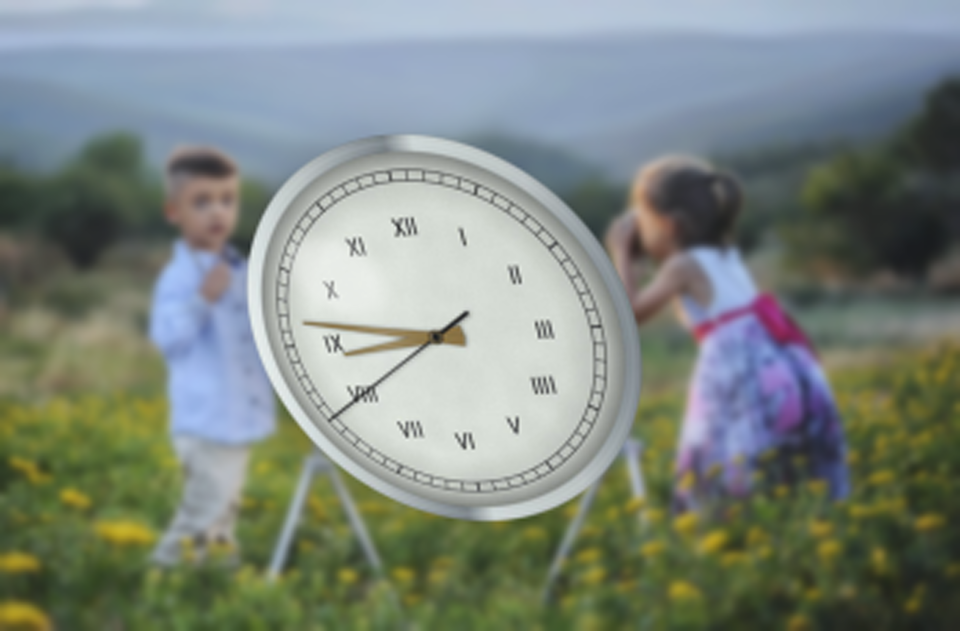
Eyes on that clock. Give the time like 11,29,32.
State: 8,46,40
